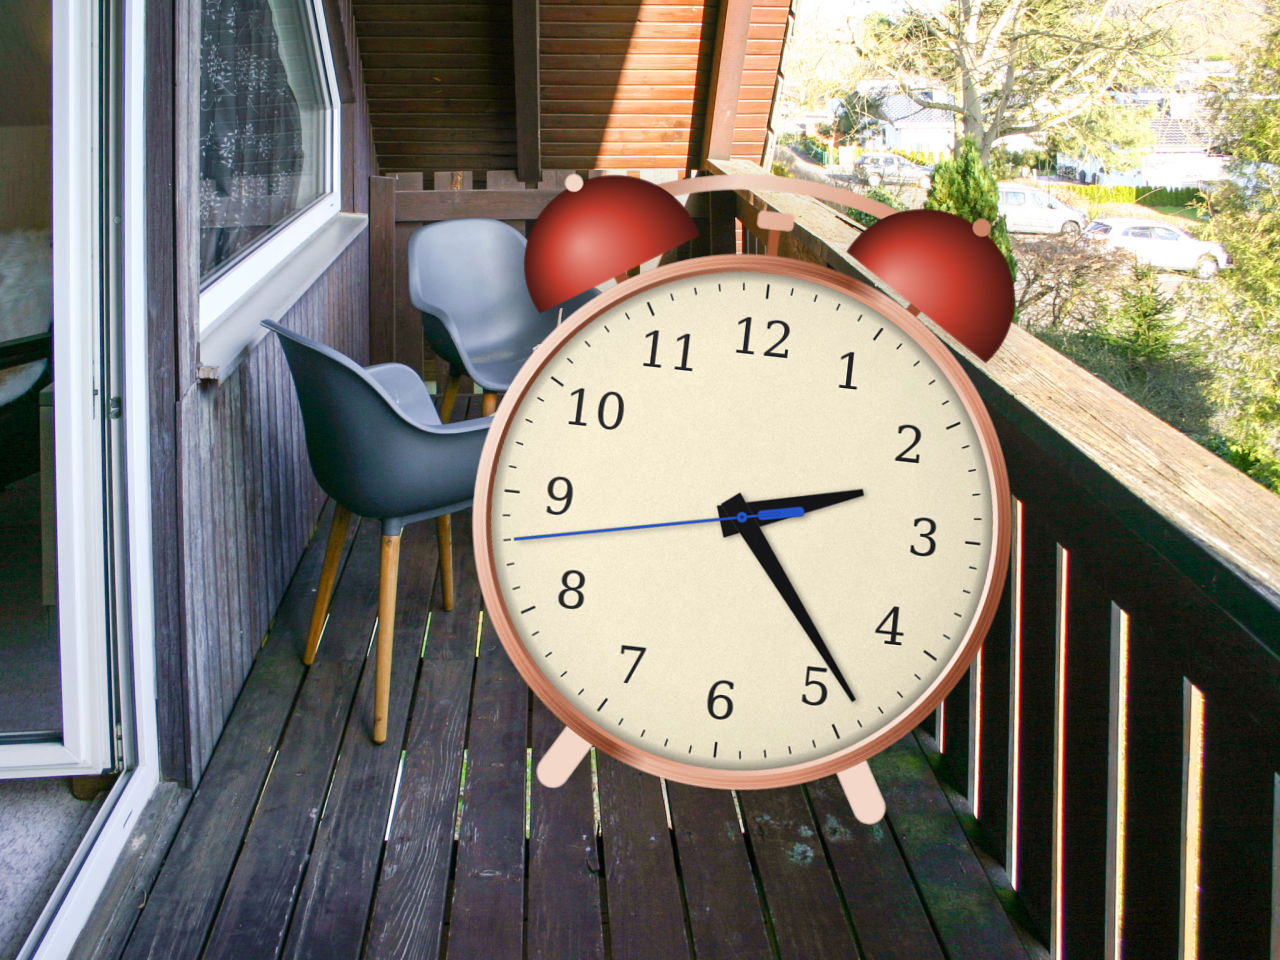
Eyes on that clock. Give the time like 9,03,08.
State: 2,23,43
